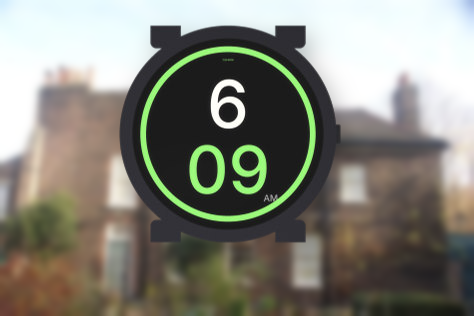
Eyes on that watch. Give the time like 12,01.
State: 6,09
